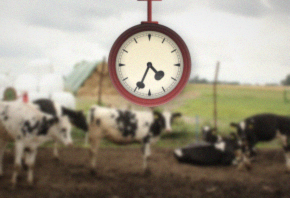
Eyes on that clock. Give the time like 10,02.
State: 4,34
